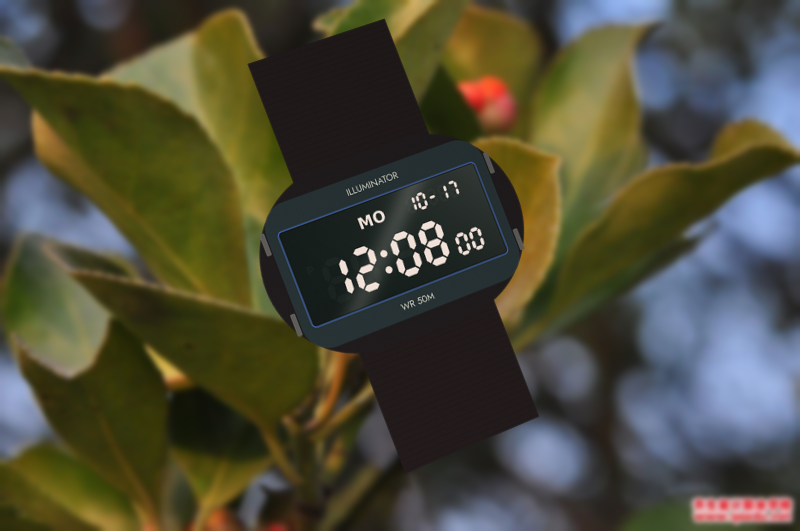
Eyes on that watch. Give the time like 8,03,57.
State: 12,08,00
